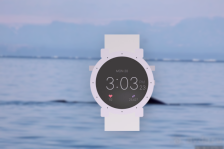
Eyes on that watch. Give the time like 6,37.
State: 3,03
